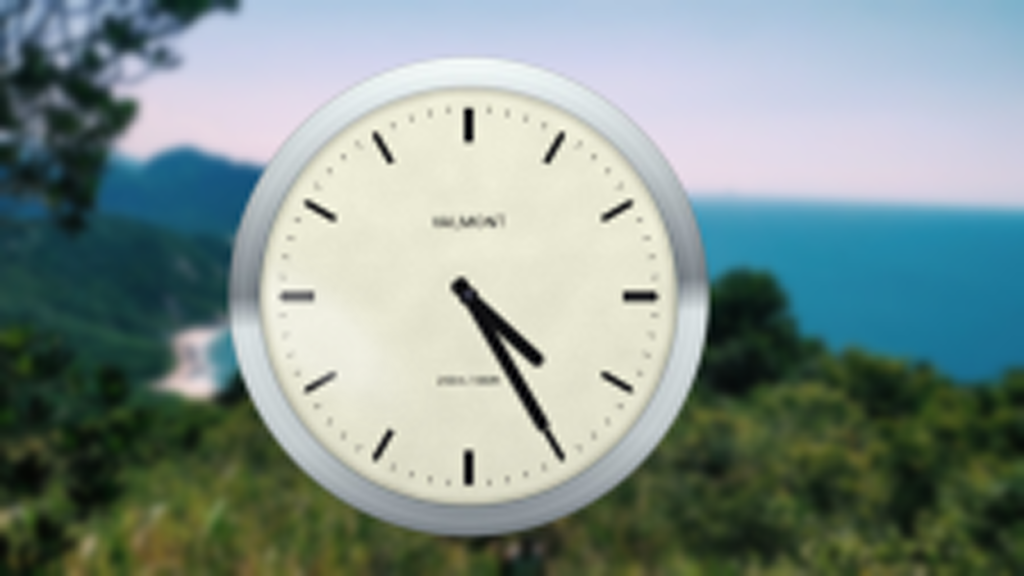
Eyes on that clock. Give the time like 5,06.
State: 4,25
